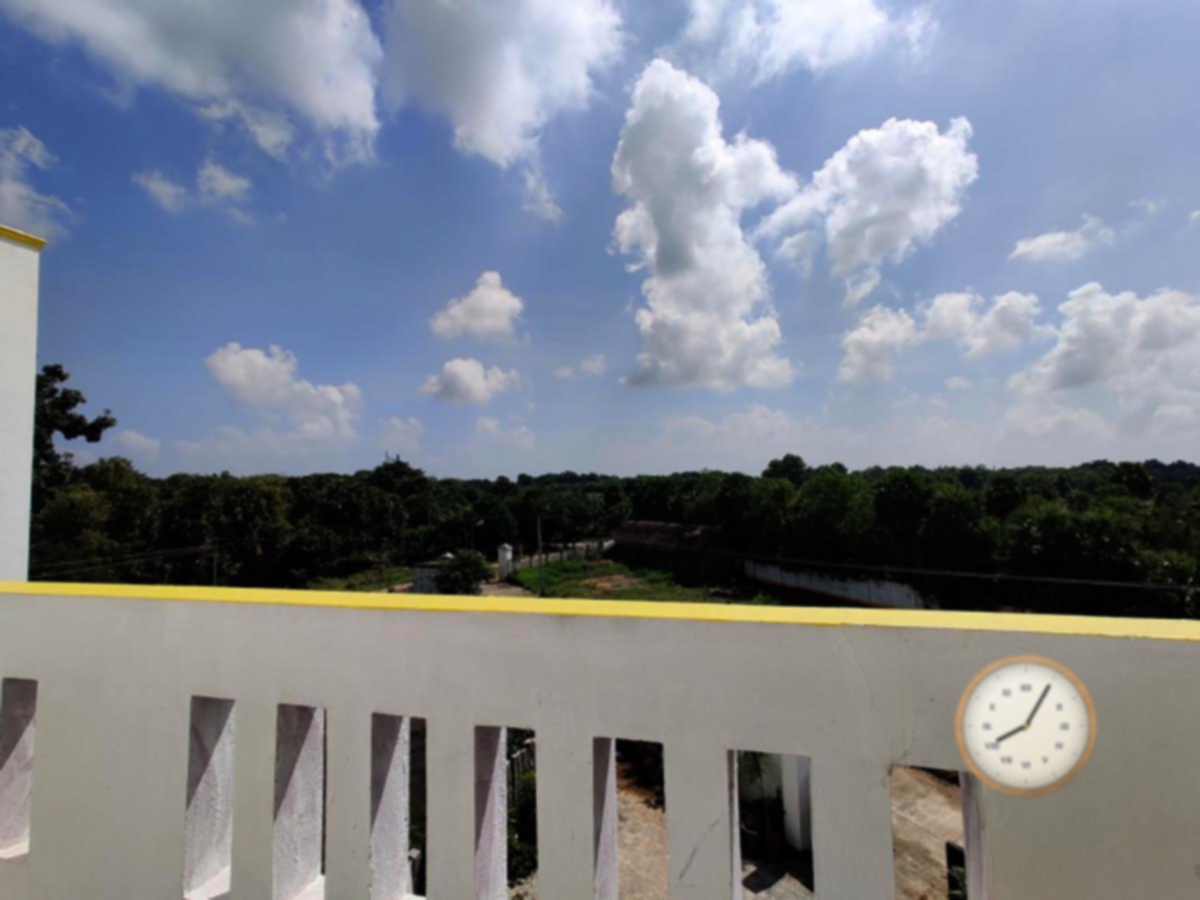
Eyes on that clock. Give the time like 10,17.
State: 8,05
